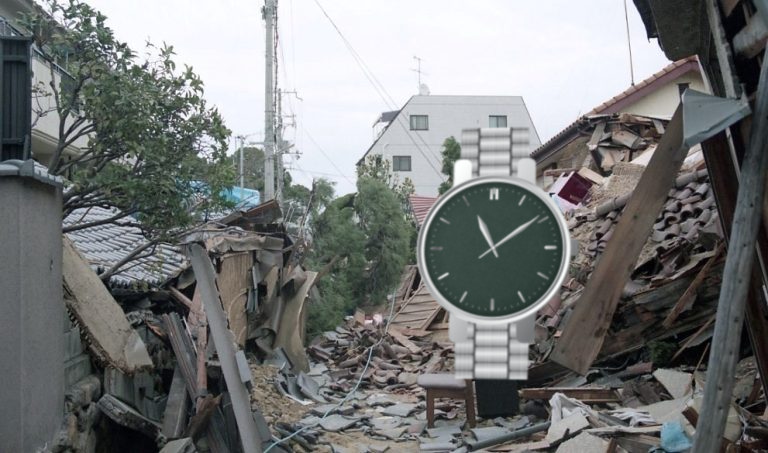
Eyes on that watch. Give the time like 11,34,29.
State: 11,09,09
